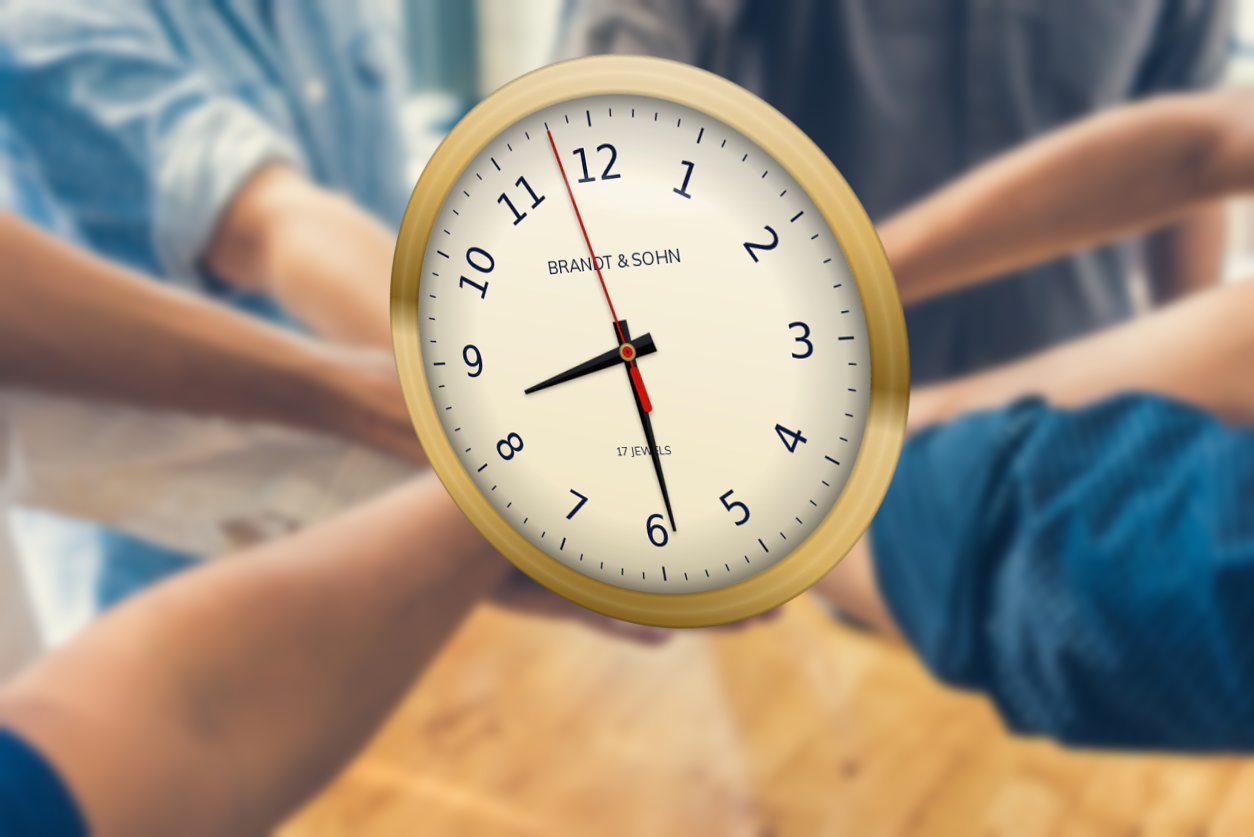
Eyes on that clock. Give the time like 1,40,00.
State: 8,28,58
